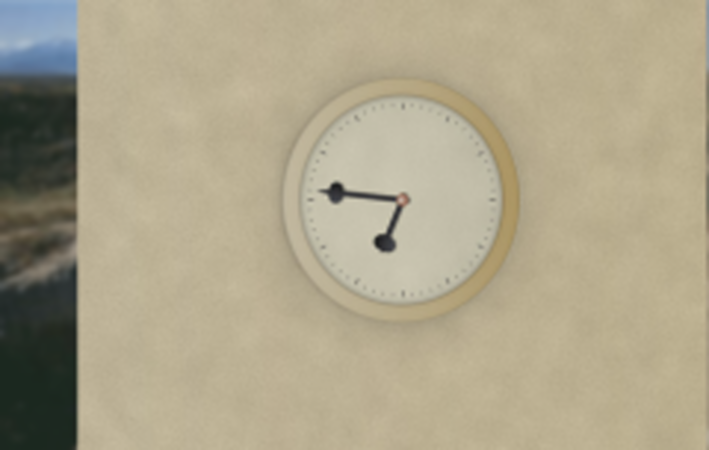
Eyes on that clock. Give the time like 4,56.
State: 6,46
